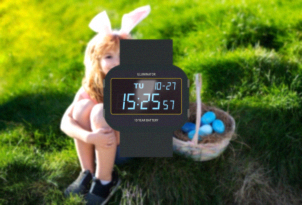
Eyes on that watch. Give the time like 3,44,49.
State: 15,25,57
